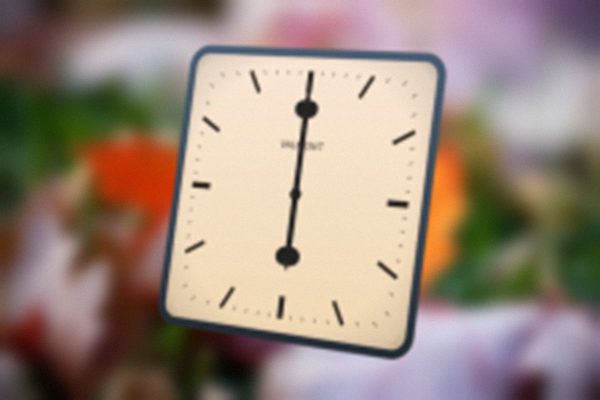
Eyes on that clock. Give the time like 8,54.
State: 6,00
